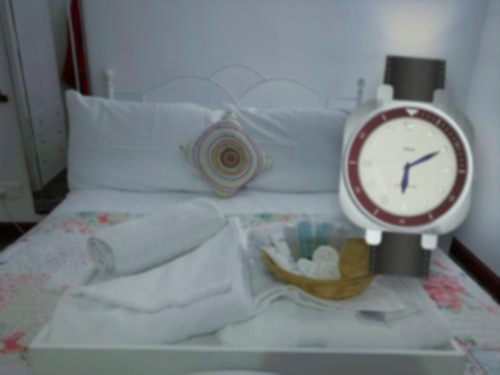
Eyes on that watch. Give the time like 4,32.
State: 6,10
